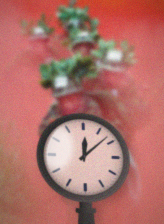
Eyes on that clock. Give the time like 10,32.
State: 12,08
